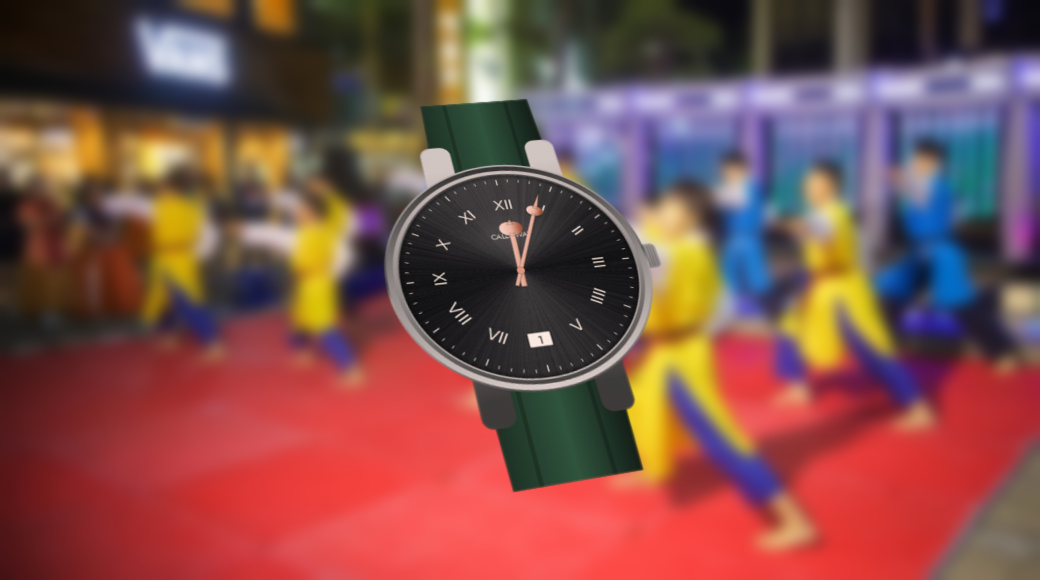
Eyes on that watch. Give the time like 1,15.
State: 12,04
